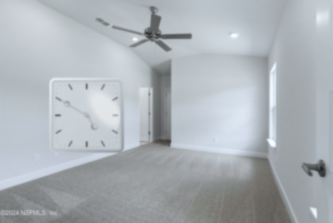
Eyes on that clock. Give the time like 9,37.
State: 4,50
